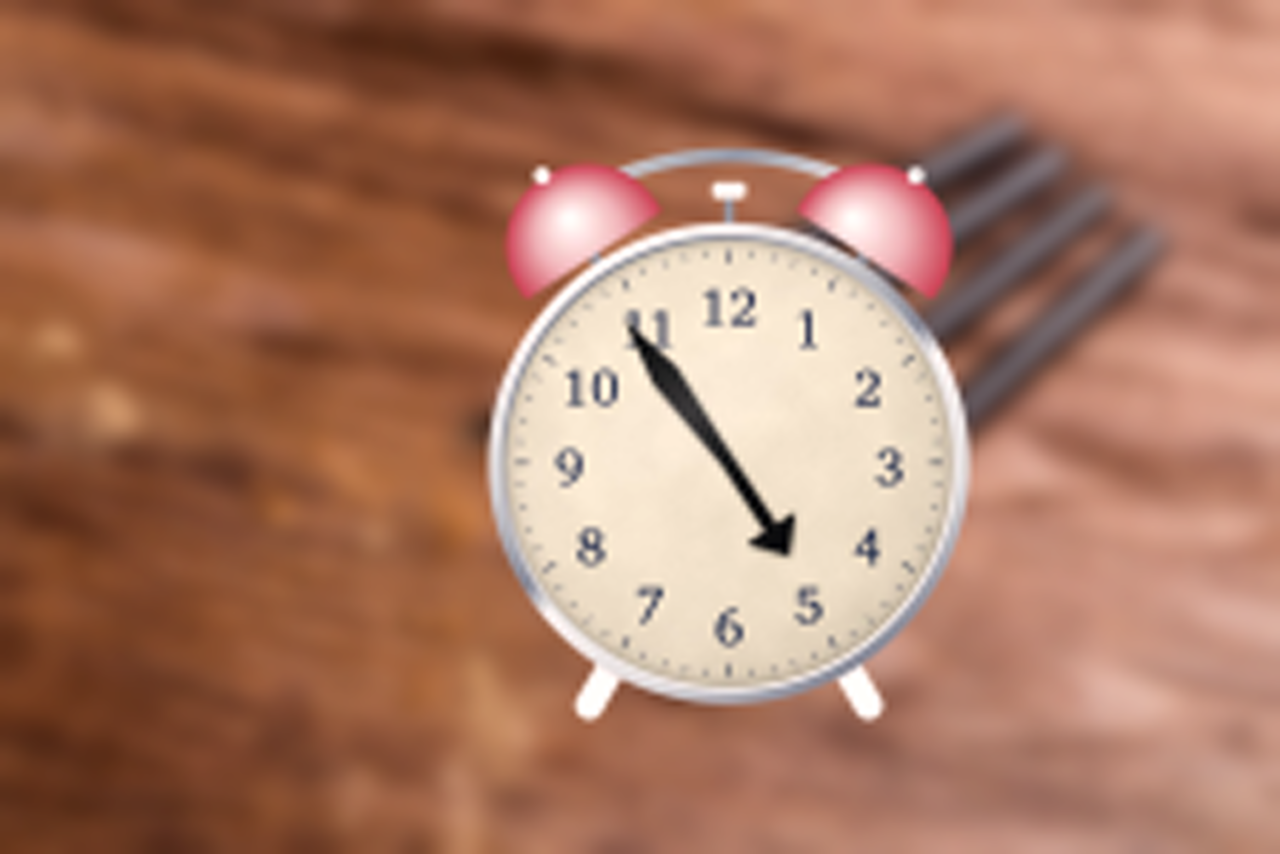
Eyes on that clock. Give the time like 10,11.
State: 4,54
